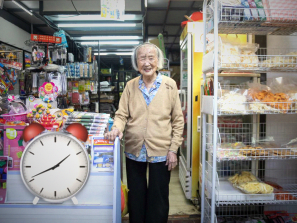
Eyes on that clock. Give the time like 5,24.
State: 1,41
